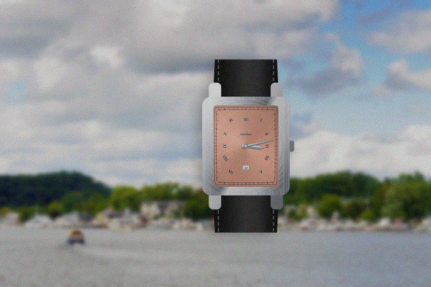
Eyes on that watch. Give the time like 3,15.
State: 3,13
